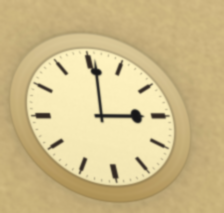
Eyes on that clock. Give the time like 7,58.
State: 3,01
